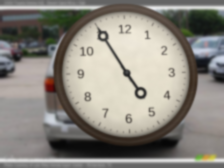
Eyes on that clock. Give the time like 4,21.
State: 4,55
